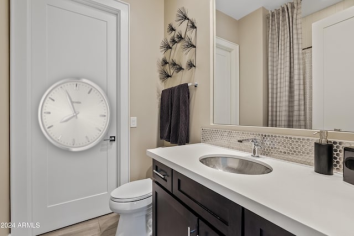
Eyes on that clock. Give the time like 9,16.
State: 7,56
